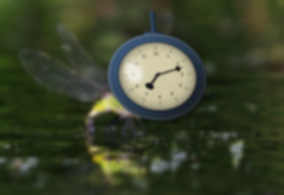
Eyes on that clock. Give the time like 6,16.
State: 7,12
